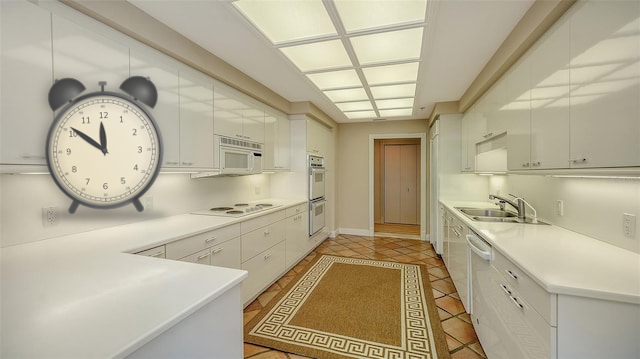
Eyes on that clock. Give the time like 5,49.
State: 11,51
